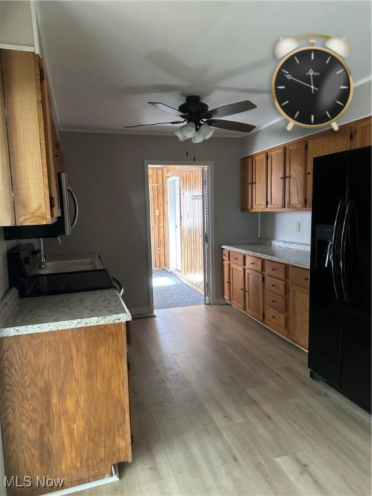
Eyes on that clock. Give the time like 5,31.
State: 11,49
